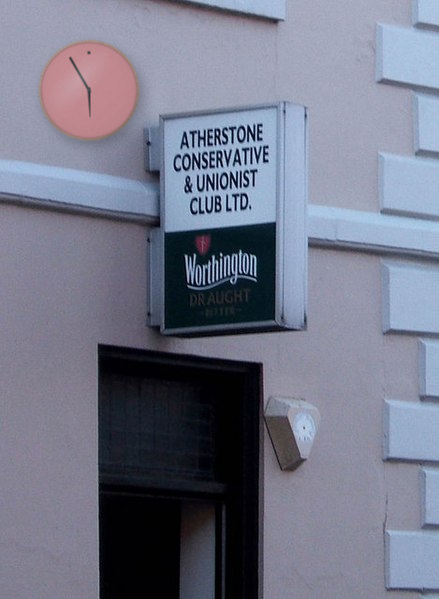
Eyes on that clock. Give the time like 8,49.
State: 5,55
